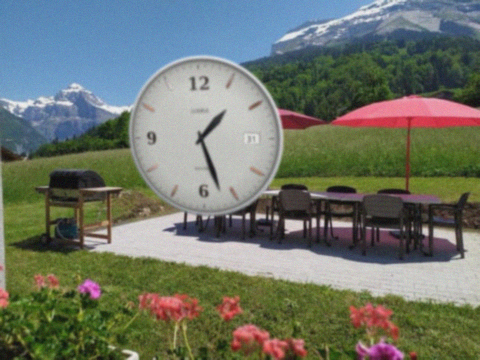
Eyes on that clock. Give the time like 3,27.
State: 1,27
